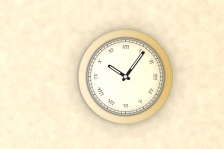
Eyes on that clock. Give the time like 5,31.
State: 10,06
